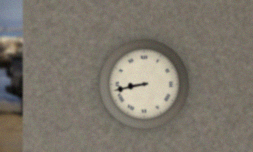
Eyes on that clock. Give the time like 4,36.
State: 8,43
